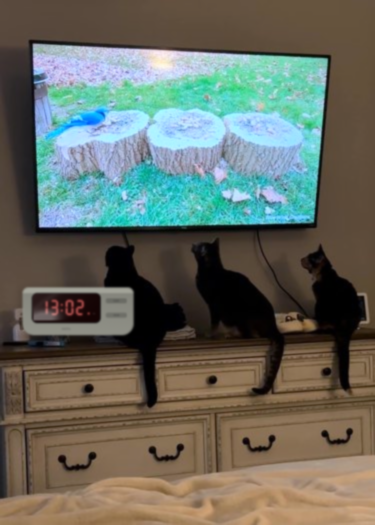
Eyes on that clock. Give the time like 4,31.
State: 13,02
